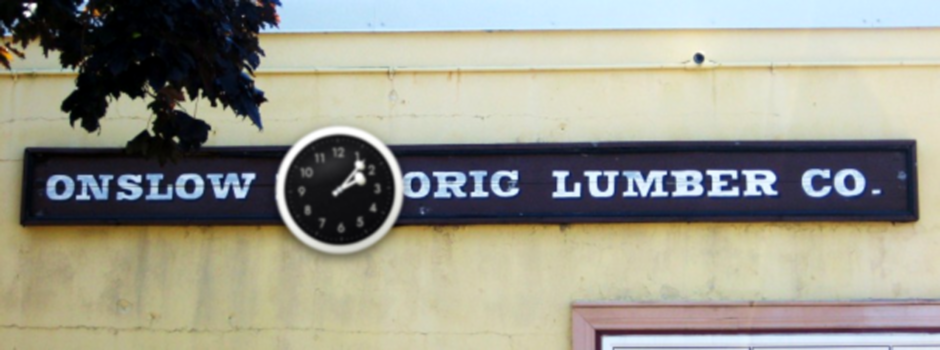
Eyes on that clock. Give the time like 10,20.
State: 2,07
